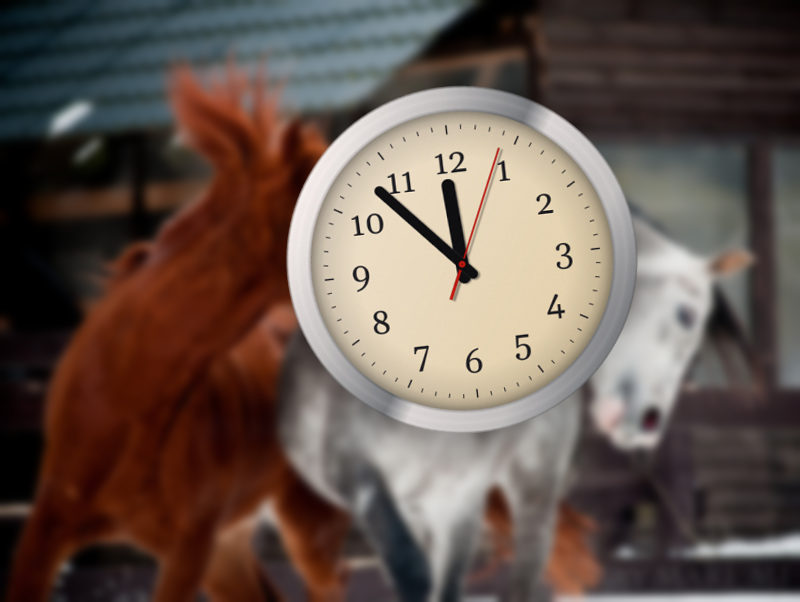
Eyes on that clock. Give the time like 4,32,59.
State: 11,53,04
